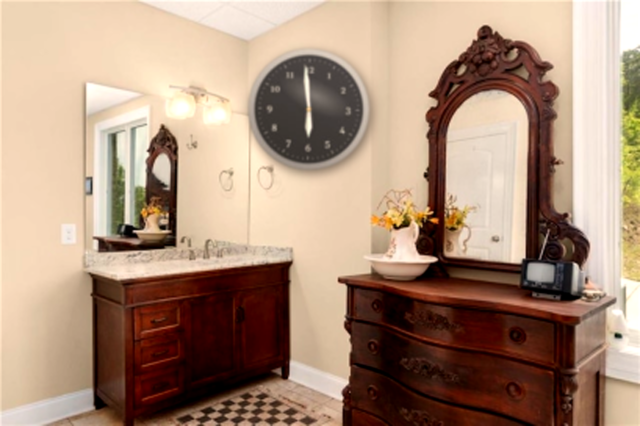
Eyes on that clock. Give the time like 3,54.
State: 5,59
